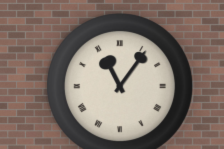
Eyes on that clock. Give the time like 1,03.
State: 11,06
